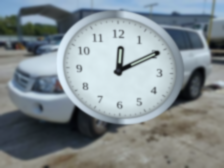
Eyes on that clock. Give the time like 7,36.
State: 12,10
